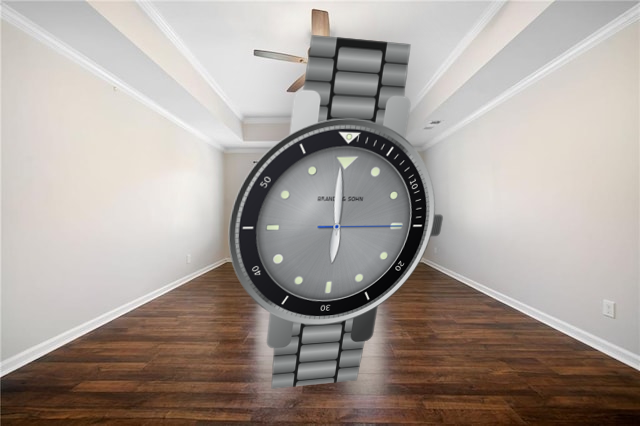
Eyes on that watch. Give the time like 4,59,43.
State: 5,59,15
